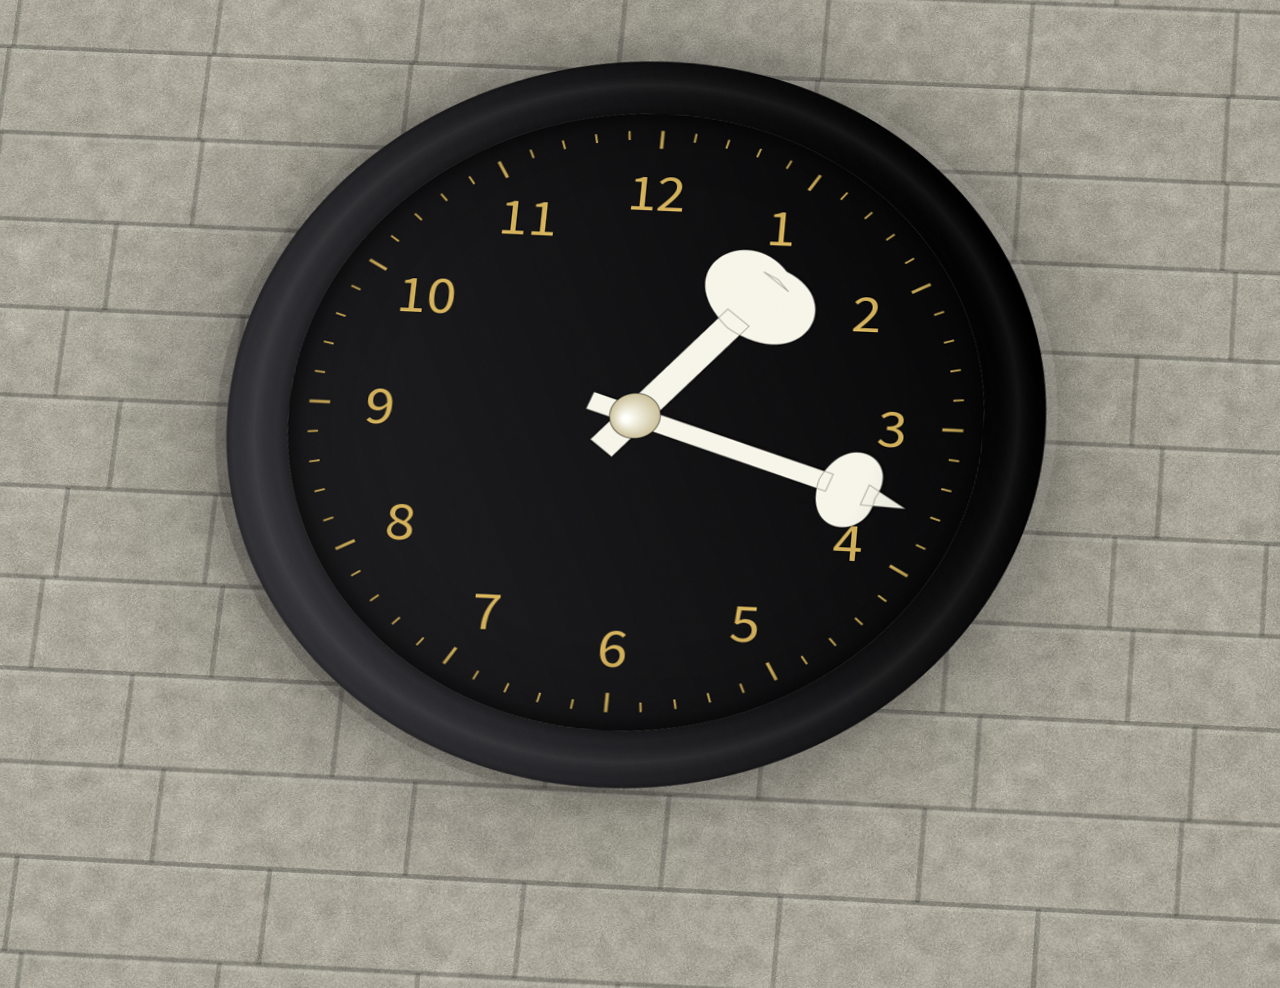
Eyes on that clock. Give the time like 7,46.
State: 1,18
